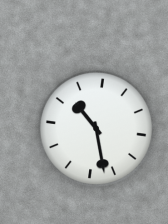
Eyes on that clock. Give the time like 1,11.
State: 10,27
